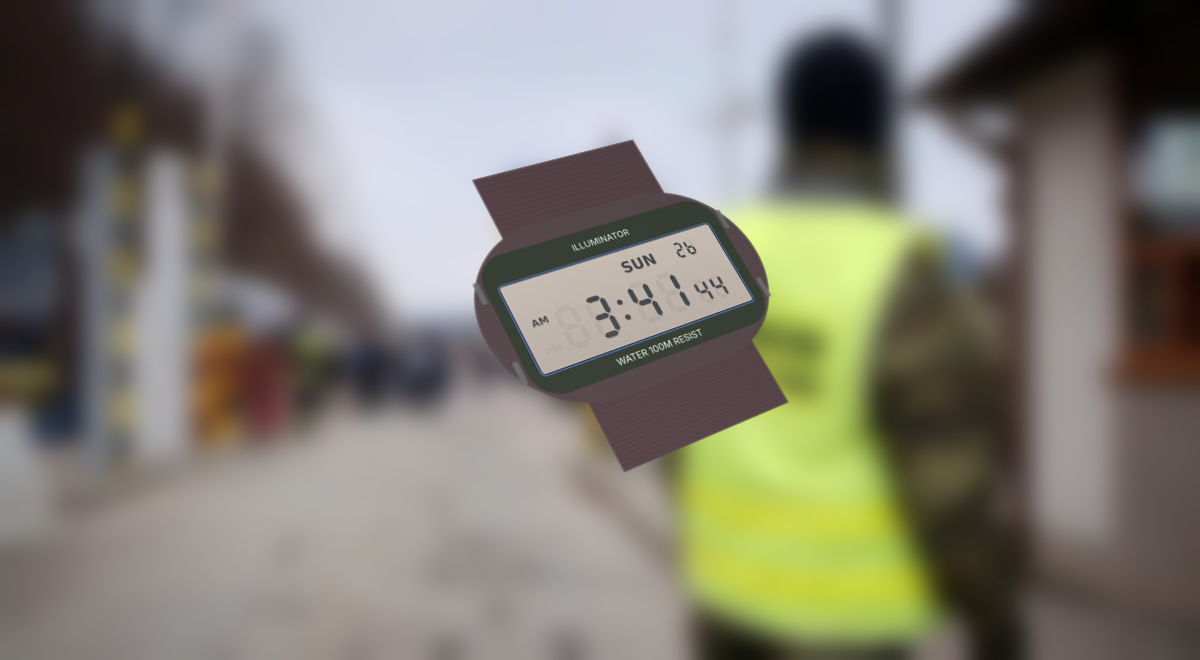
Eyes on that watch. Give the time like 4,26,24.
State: 3,41,44
